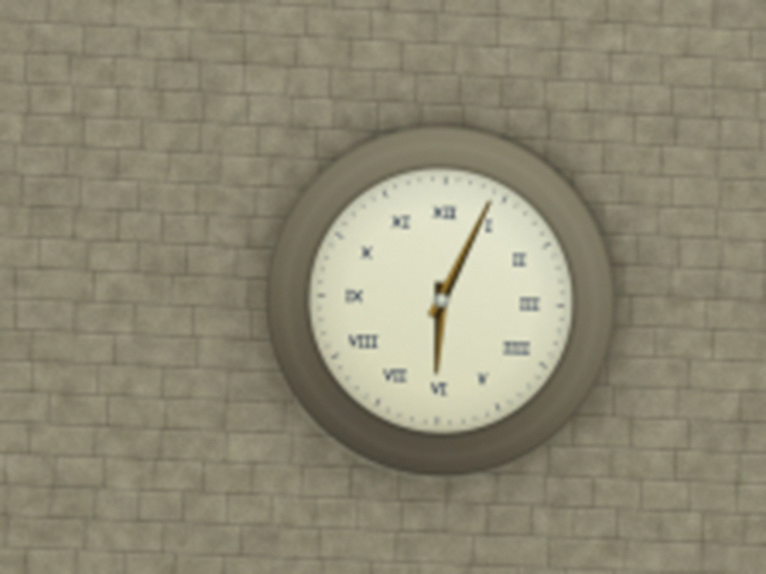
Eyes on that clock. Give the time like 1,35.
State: 6,04
